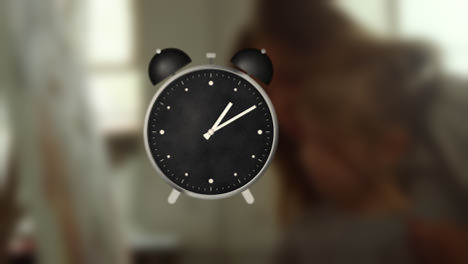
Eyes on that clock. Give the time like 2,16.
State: 1,10
